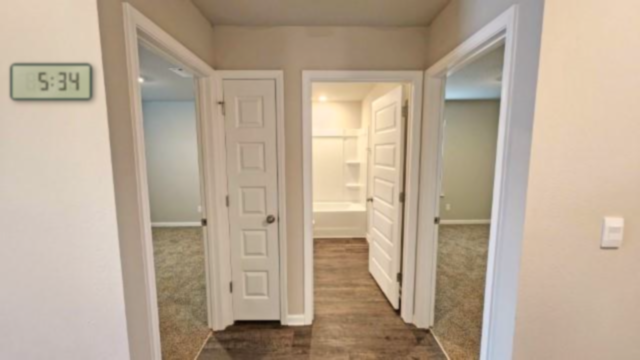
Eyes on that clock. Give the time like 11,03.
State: 5,34
